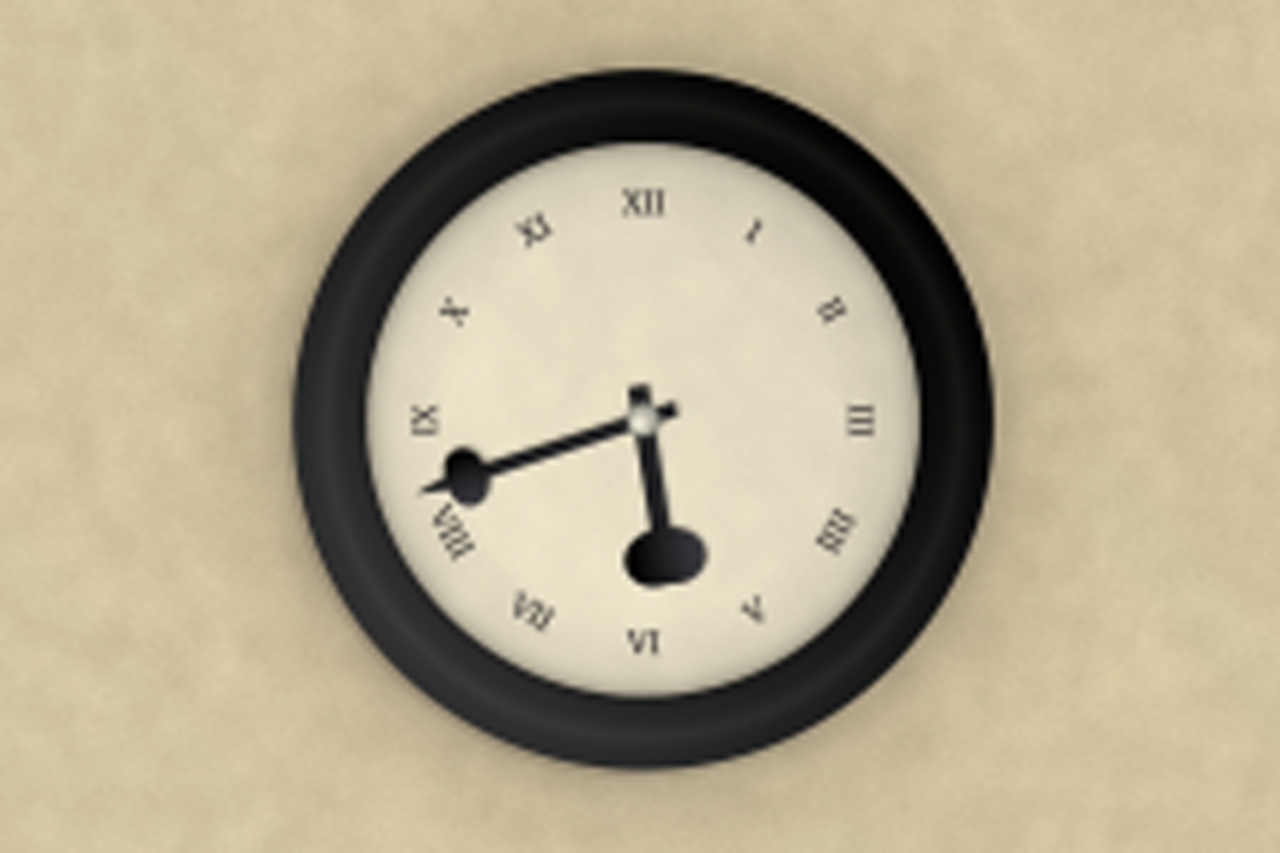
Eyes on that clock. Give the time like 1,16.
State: 5,42
